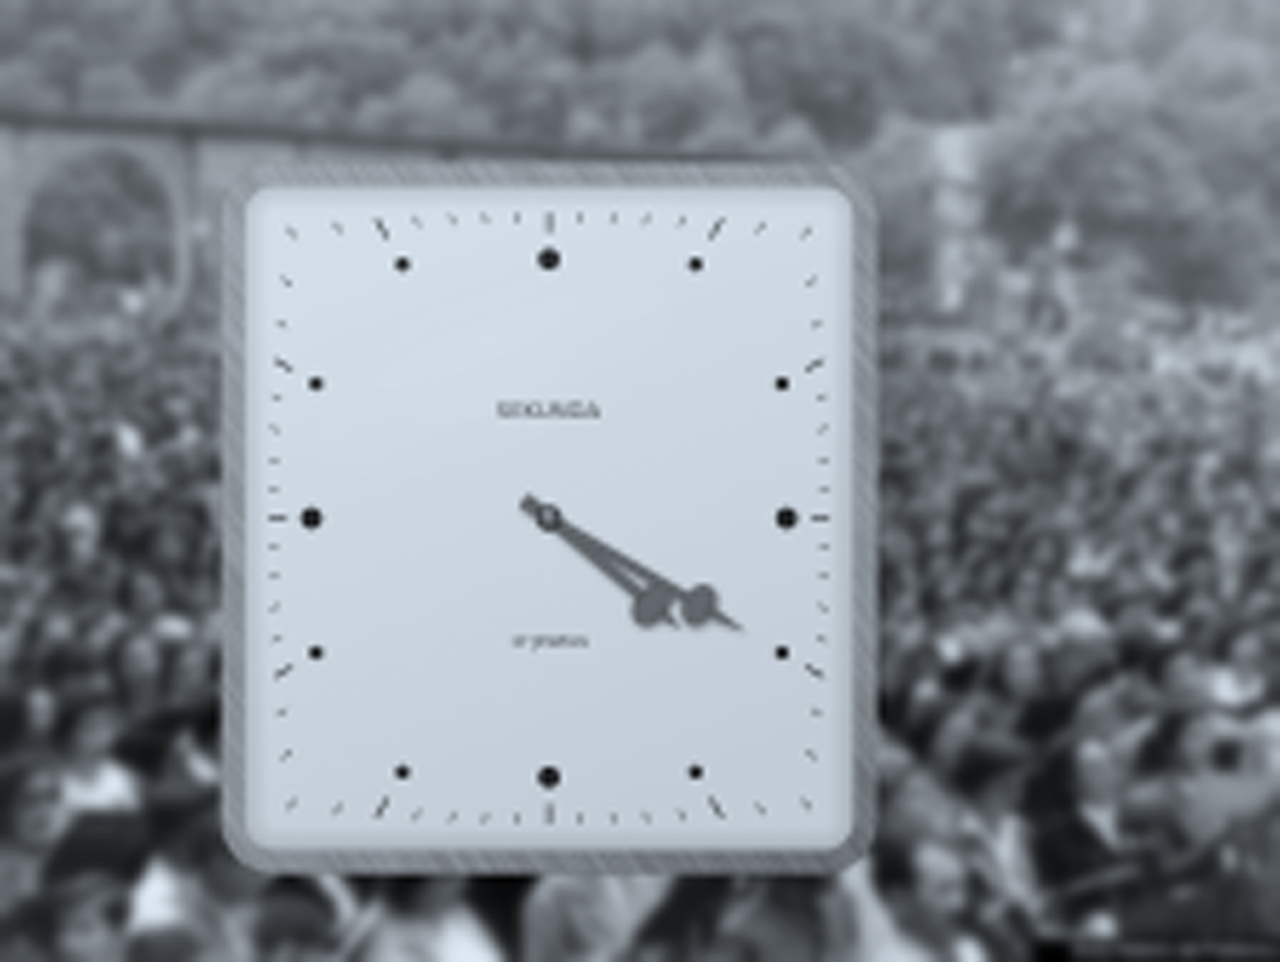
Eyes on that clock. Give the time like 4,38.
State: 4,20
